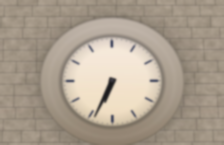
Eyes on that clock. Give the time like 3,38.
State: 6,34
